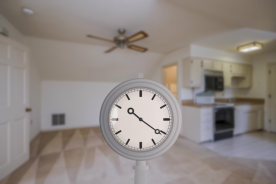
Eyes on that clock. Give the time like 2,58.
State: 10,21
